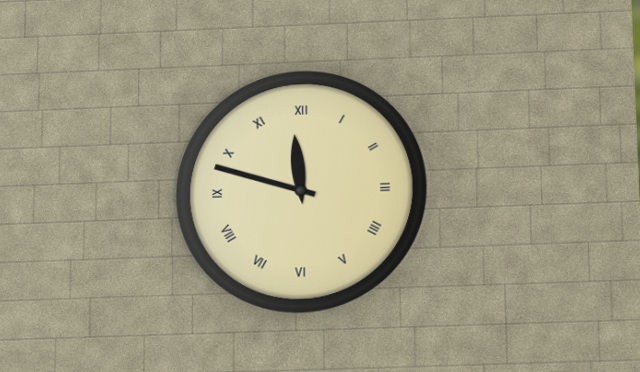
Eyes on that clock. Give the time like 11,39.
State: 11,48
